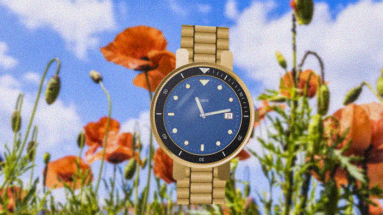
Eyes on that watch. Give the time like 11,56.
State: 11,13
